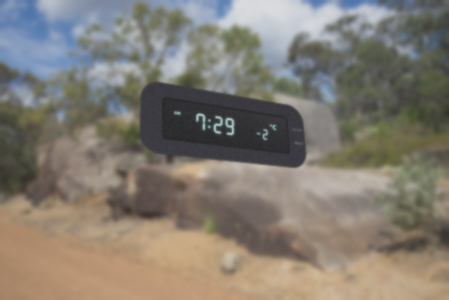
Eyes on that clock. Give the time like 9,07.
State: 7,29
